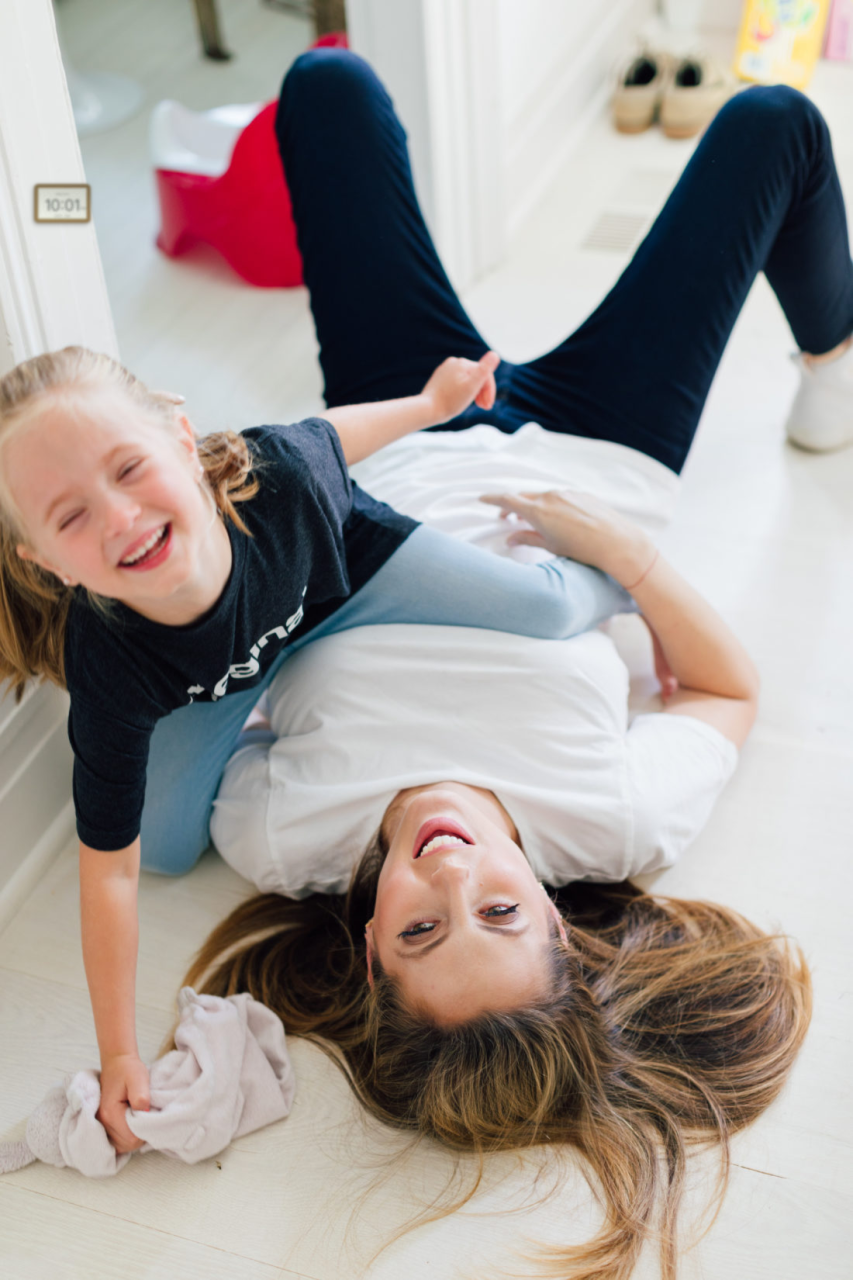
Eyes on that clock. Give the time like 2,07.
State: 10,01
